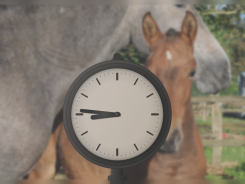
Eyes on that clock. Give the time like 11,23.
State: 8,46
